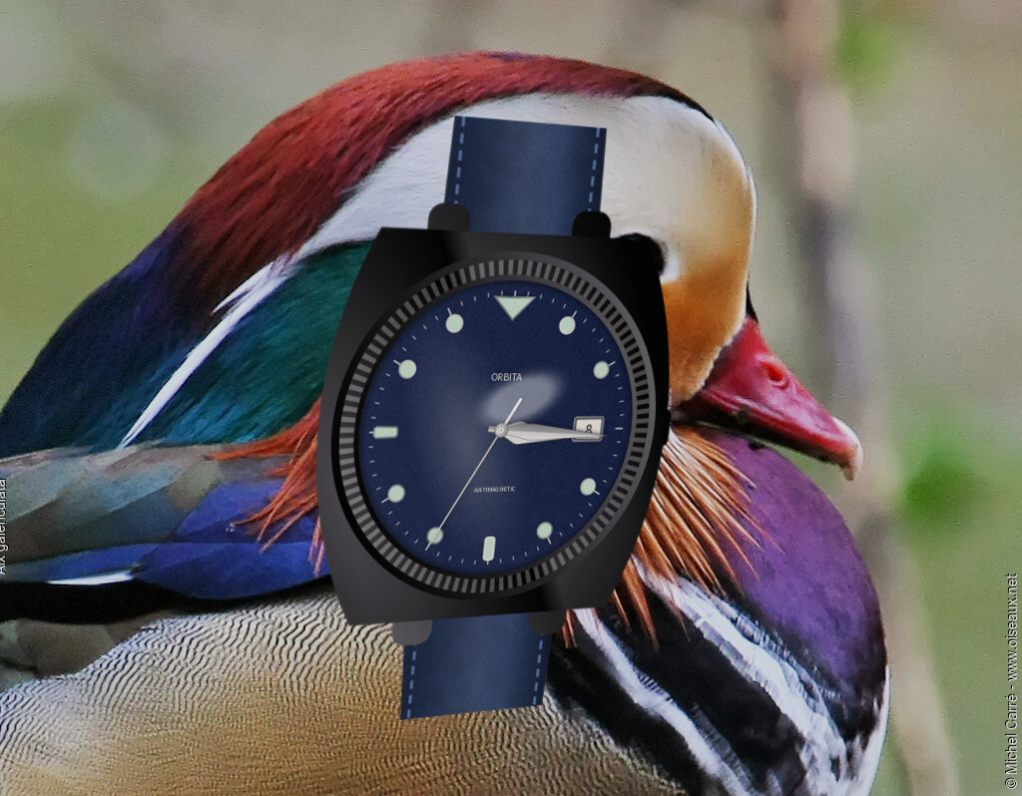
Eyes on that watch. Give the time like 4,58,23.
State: 3,15,35
